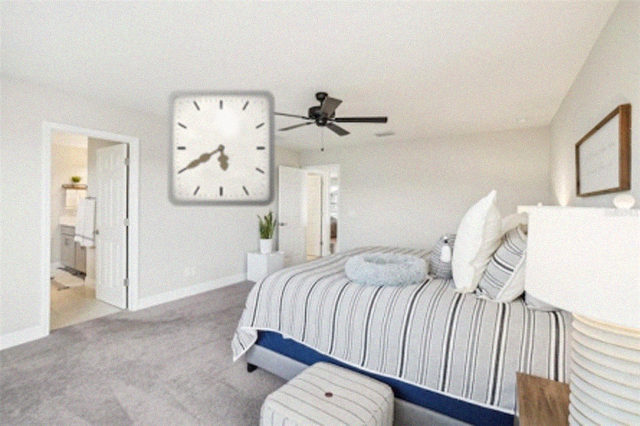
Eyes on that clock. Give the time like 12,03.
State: 5,40
